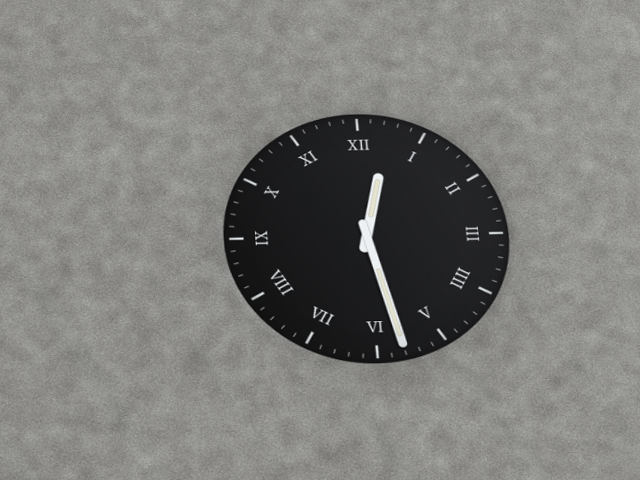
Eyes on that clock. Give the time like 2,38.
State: 12,28
